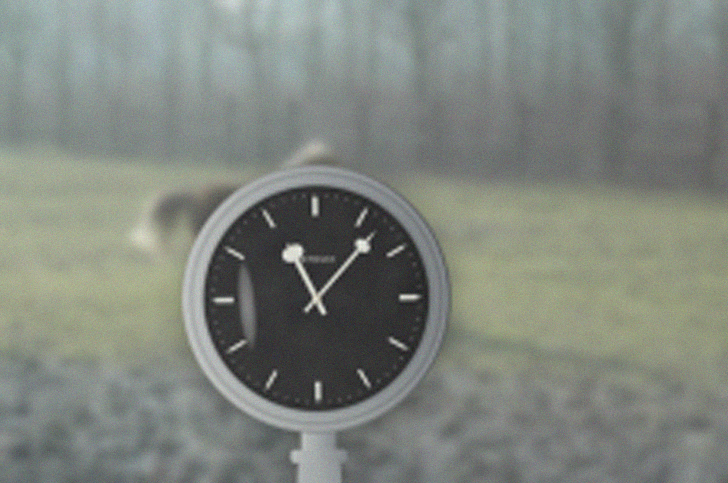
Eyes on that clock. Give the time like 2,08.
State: 11,07
